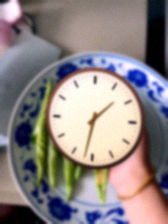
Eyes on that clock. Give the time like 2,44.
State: 1,32
